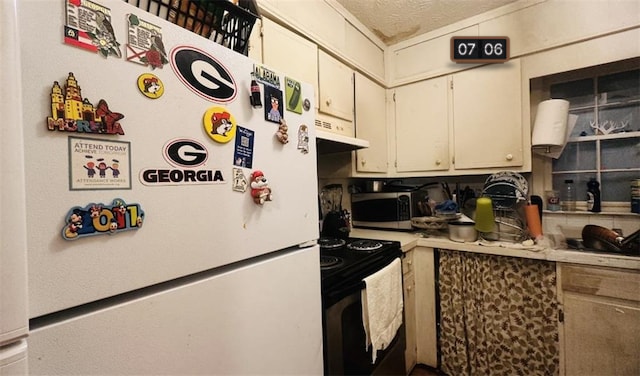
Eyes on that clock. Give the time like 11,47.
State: 7,06
